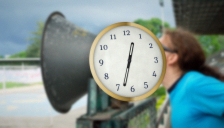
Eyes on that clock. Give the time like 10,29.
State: 12,33
